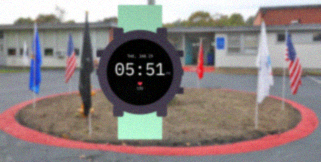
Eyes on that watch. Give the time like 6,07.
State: 5,51
